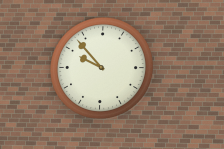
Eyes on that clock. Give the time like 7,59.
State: 9,53
